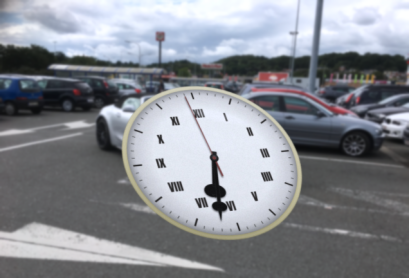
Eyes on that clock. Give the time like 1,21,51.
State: 6,31,59
